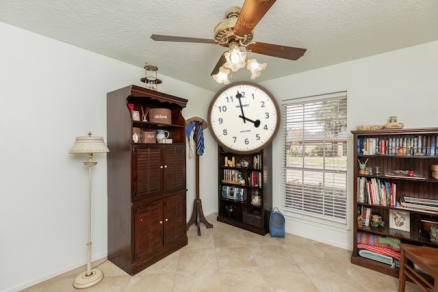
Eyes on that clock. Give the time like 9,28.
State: 3,59
